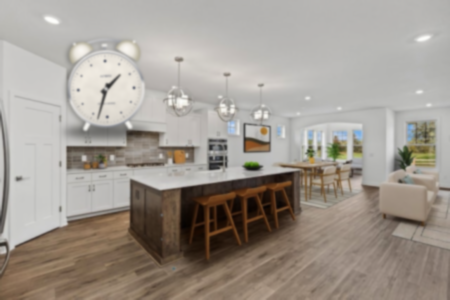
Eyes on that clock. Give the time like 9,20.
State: 1,33
